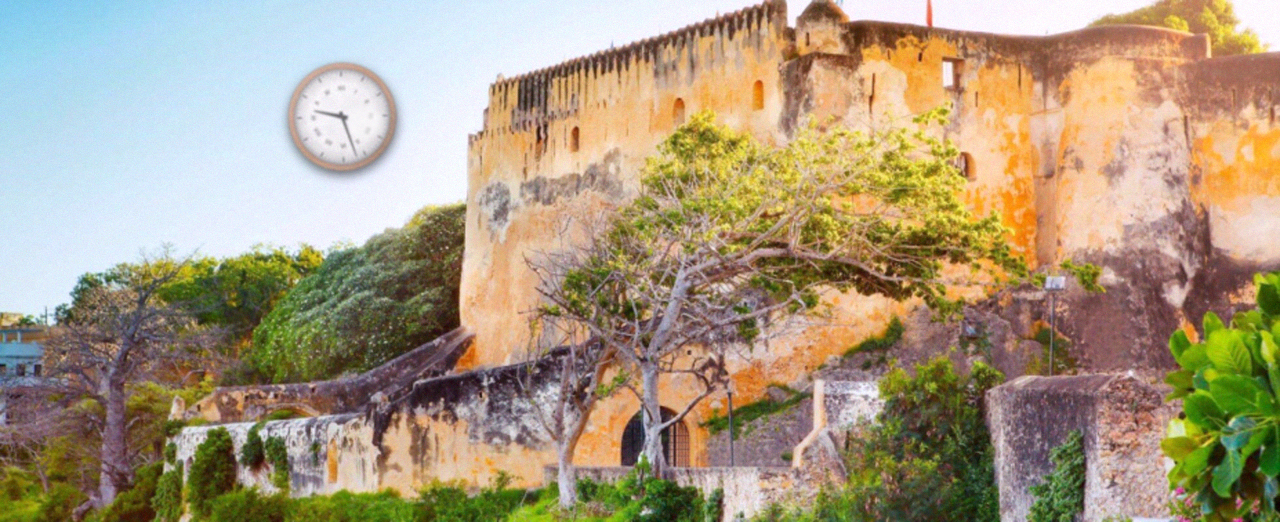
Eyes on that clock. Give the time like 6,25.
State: 9,27
